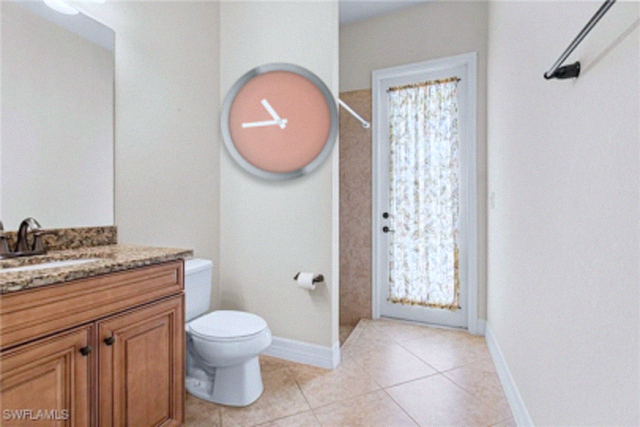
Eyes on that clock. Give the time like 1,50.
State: 10,44
